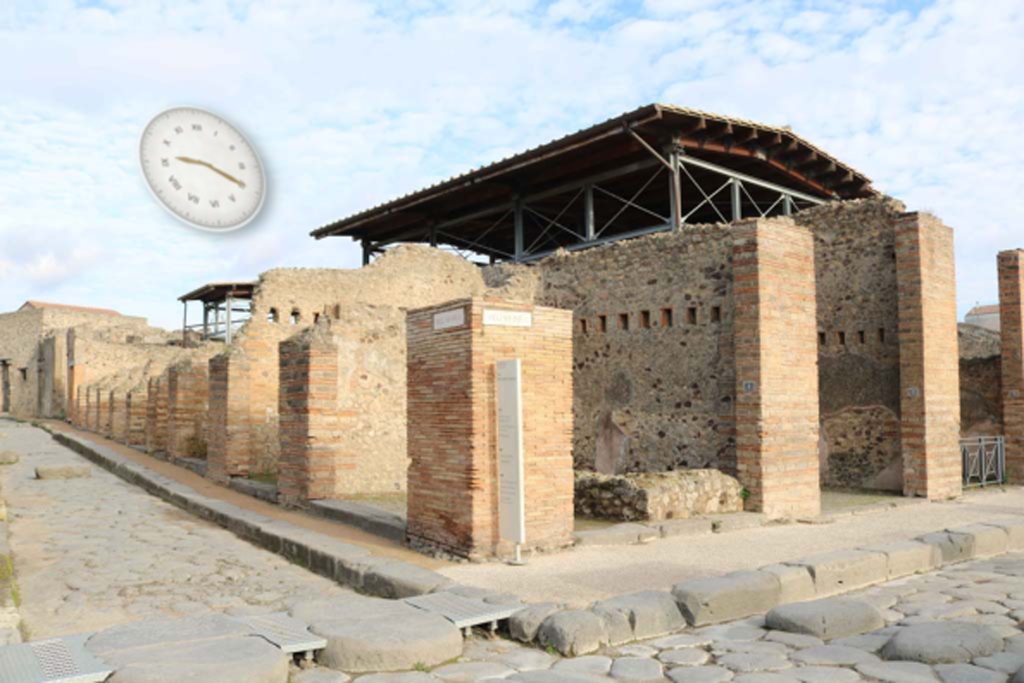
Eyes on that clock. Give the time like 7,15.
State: 9,20
